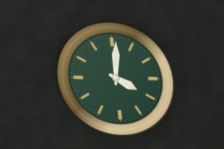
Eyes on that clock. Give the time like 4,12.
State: 4,01
